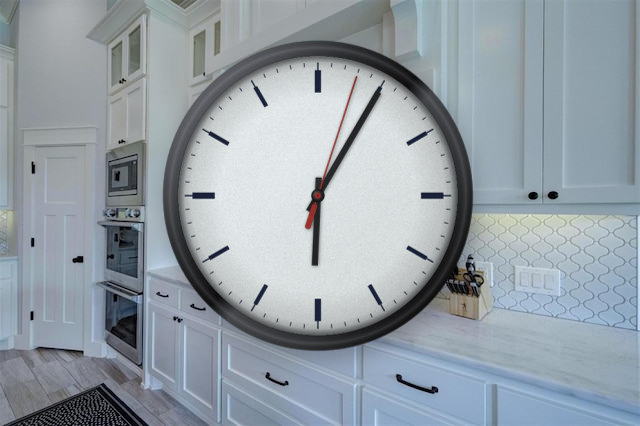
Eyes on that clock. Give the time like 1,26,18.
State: 6,05,03
